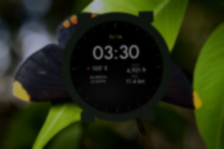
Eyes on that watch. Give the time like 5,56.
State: 3,30
